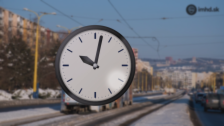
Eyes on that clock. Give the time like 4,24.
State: 10,02
